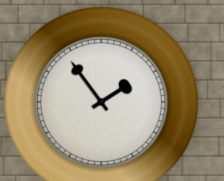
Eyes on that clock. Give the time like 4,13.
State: 1,54
